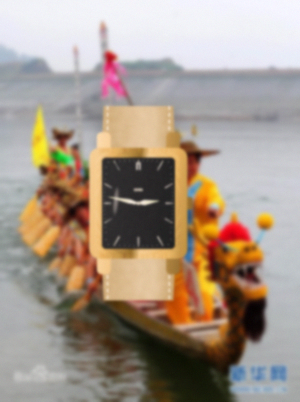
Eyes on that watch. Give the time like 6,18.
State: 2,47
